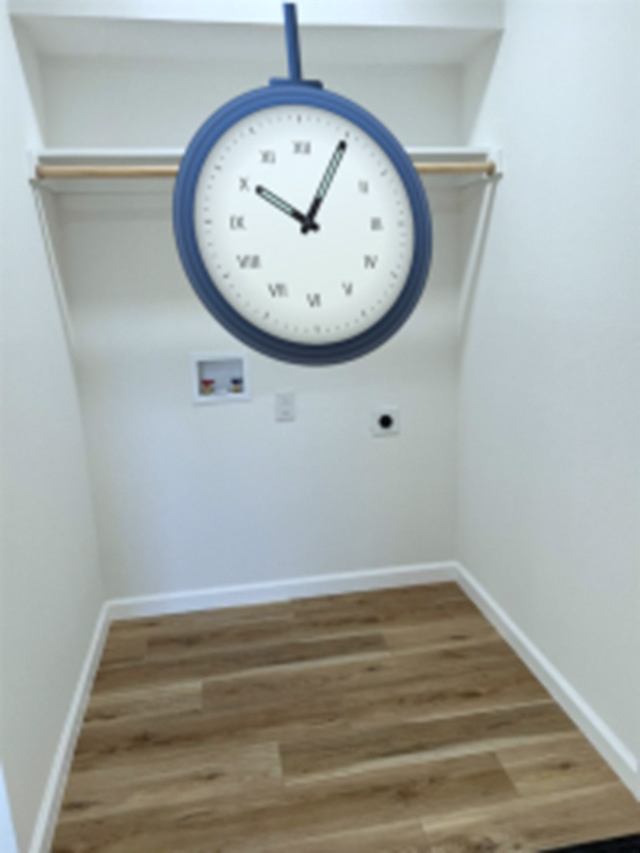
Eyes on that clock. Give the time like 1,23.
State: 10,05
